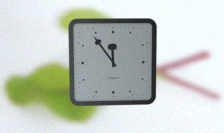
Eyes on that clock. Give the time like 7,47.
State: 11,54
